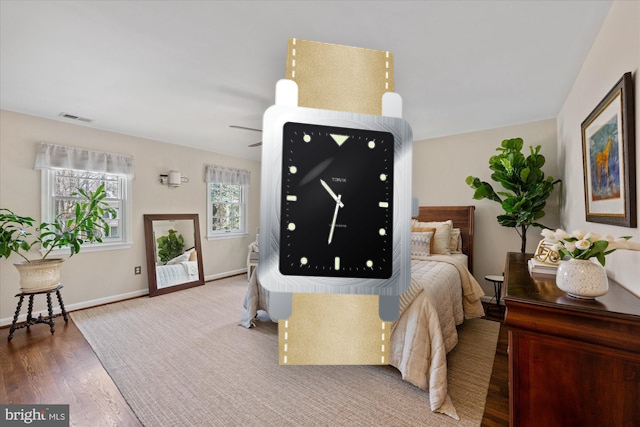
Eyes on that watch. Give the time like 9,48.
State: 10,32
